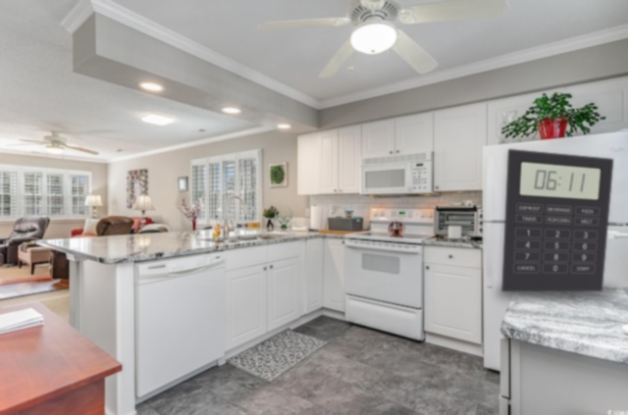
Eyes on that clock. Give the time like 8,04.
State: 6,11
